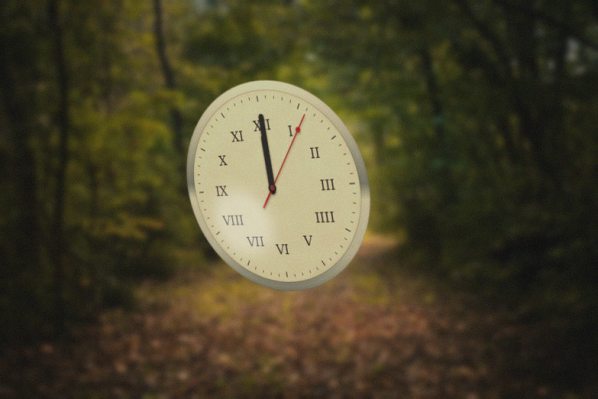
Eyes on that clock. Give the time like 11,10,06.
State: 12,00,06
